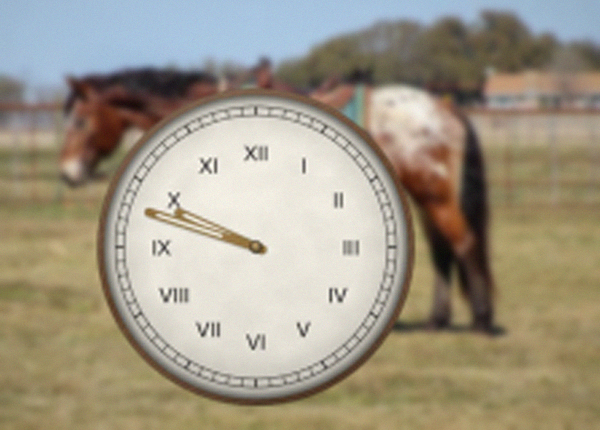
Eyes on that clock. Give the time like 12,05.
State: 9,48
